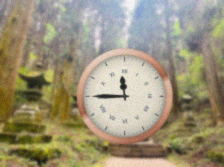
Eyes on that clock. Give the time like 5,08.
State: 11,45
